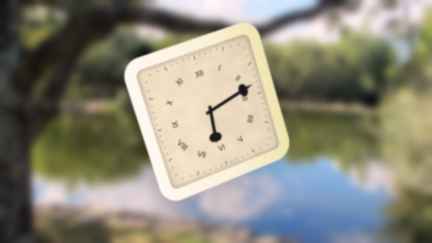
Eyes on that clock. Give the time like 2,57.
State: 6,13
